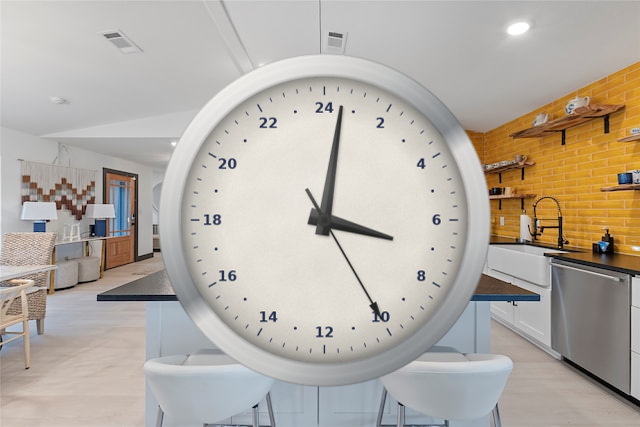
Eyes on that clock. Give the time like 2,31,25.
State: 7,01,25
